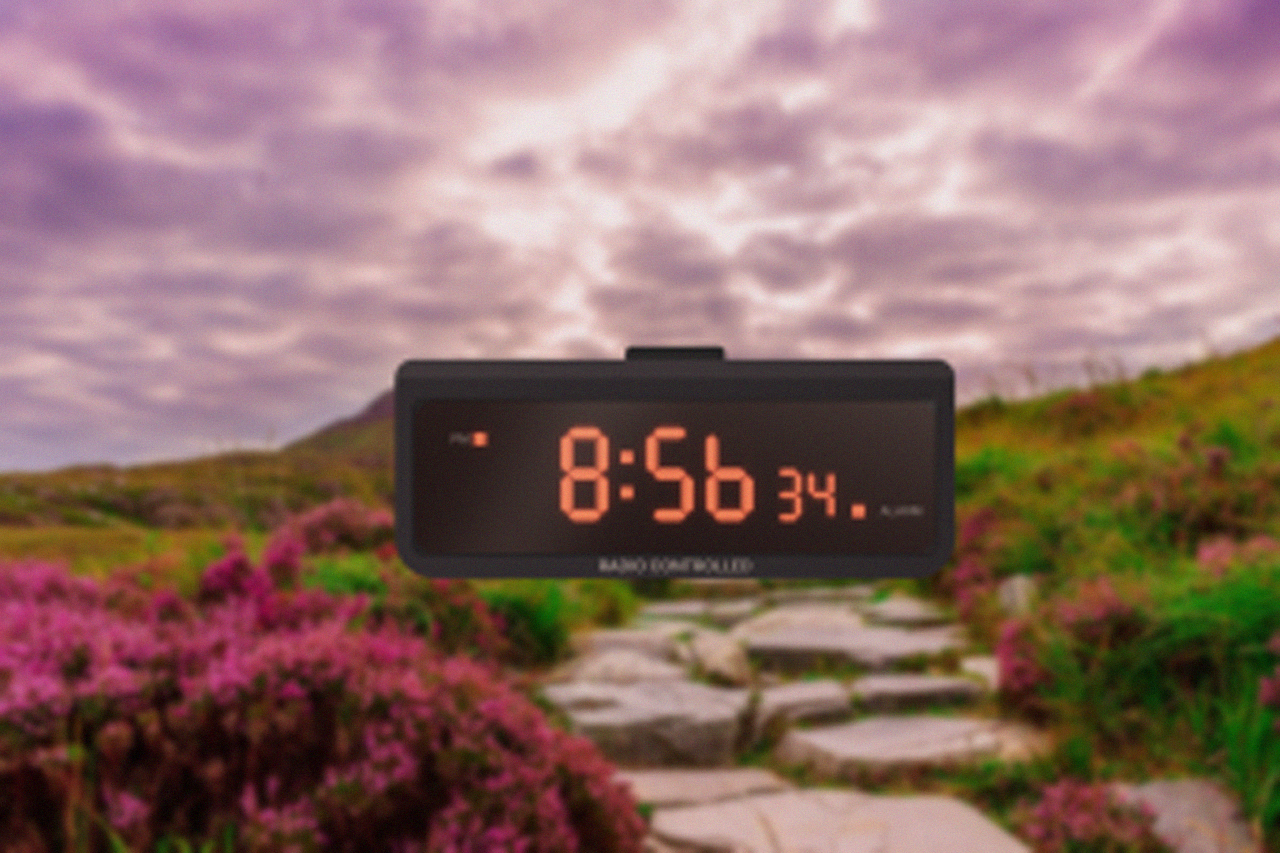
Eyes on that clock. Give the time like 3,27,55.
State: 8,56,34
